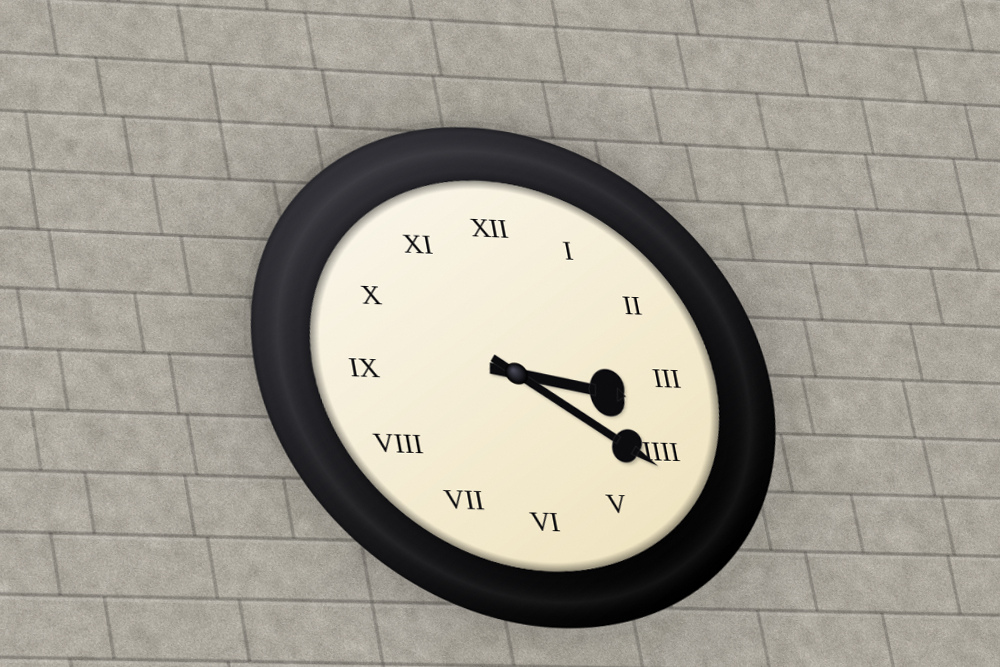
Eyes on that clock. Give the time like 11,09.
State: 3,21
